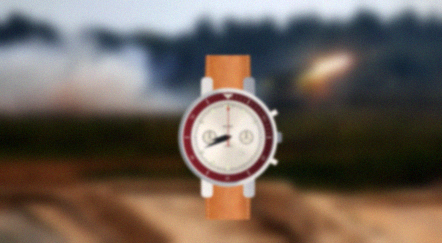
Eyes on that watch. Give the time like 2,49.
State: 8,41
